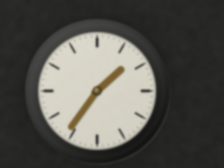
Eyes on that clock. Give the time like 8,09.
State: 1,36
